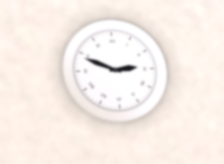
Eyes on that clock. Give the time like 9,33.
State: 2,49
